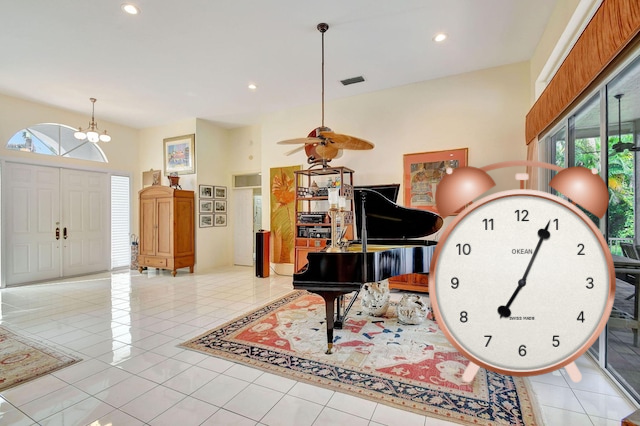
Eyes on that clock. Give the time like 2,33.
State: 7,04
